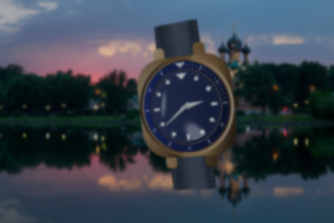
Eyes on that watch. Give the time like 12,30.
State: 2,39
